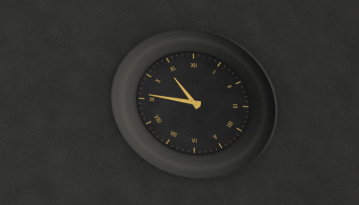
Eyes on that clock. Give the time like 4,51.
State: 10,46
